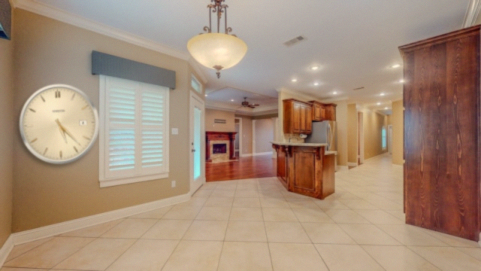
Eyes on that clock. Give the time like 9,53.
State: 5,23
